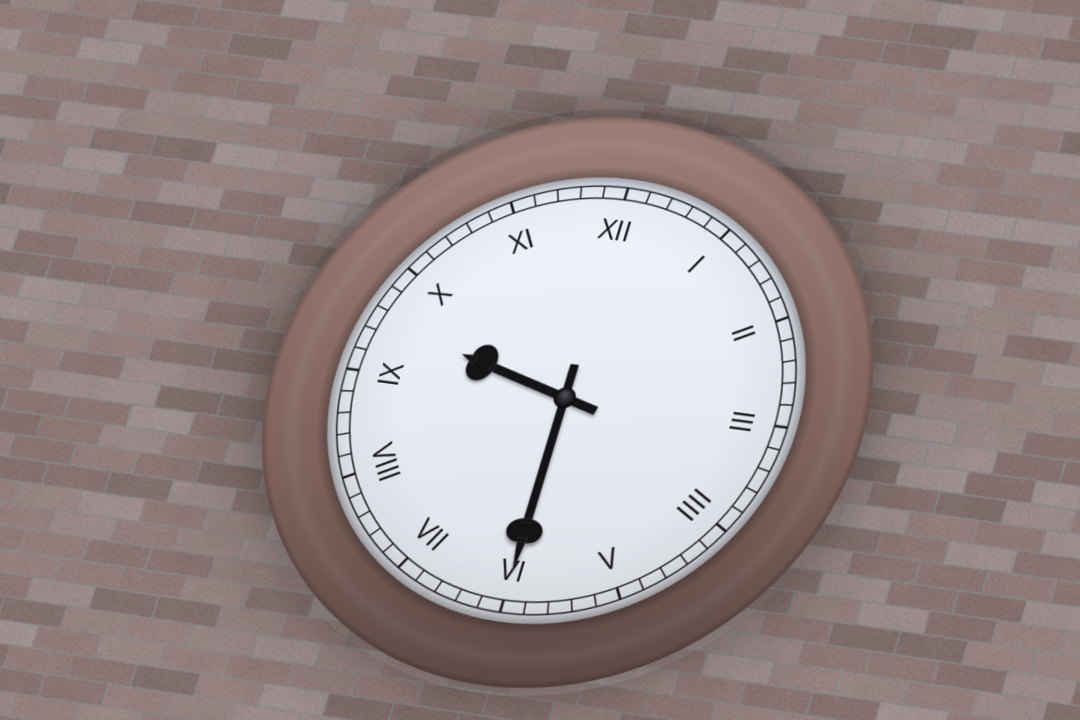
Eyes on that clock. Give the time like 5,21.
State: 9,30
